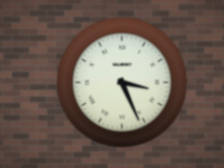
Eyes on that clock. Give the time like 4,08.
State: 3,26
